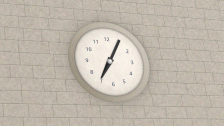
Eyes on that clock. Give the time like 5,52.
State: 7,05
